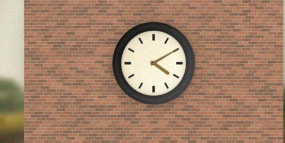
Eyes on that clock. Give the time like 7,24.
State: 4,10
